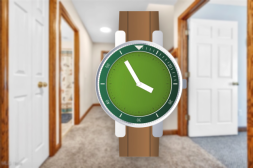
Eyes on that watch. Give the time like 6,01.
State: 3,55
